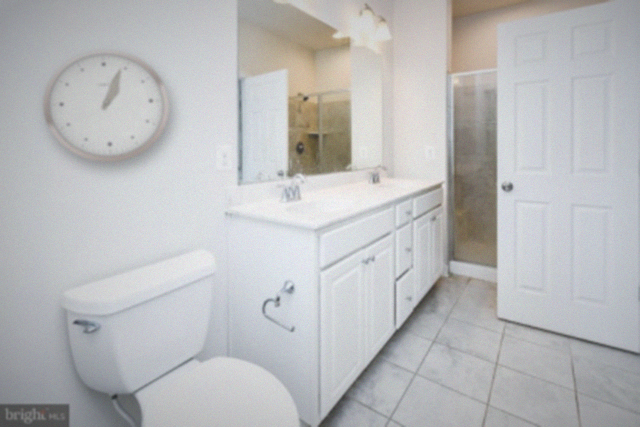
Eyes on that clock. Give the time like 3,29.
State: 1,04
